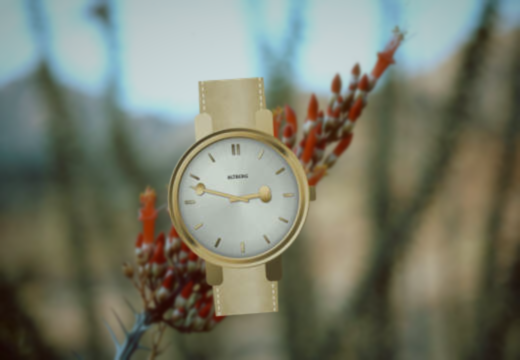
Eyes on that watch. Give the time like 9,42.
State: 2,48
